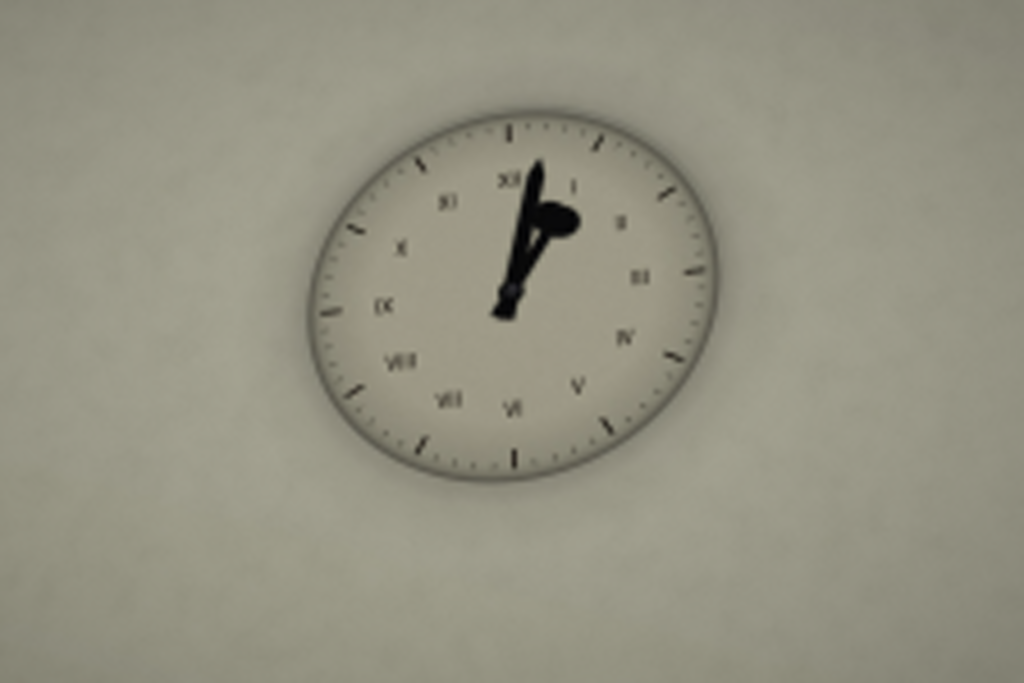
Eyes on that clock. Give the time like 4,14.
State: 1,02
